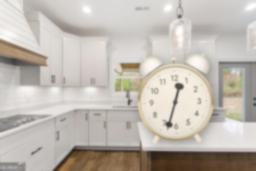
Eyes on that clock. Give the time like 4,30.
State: 12,33
